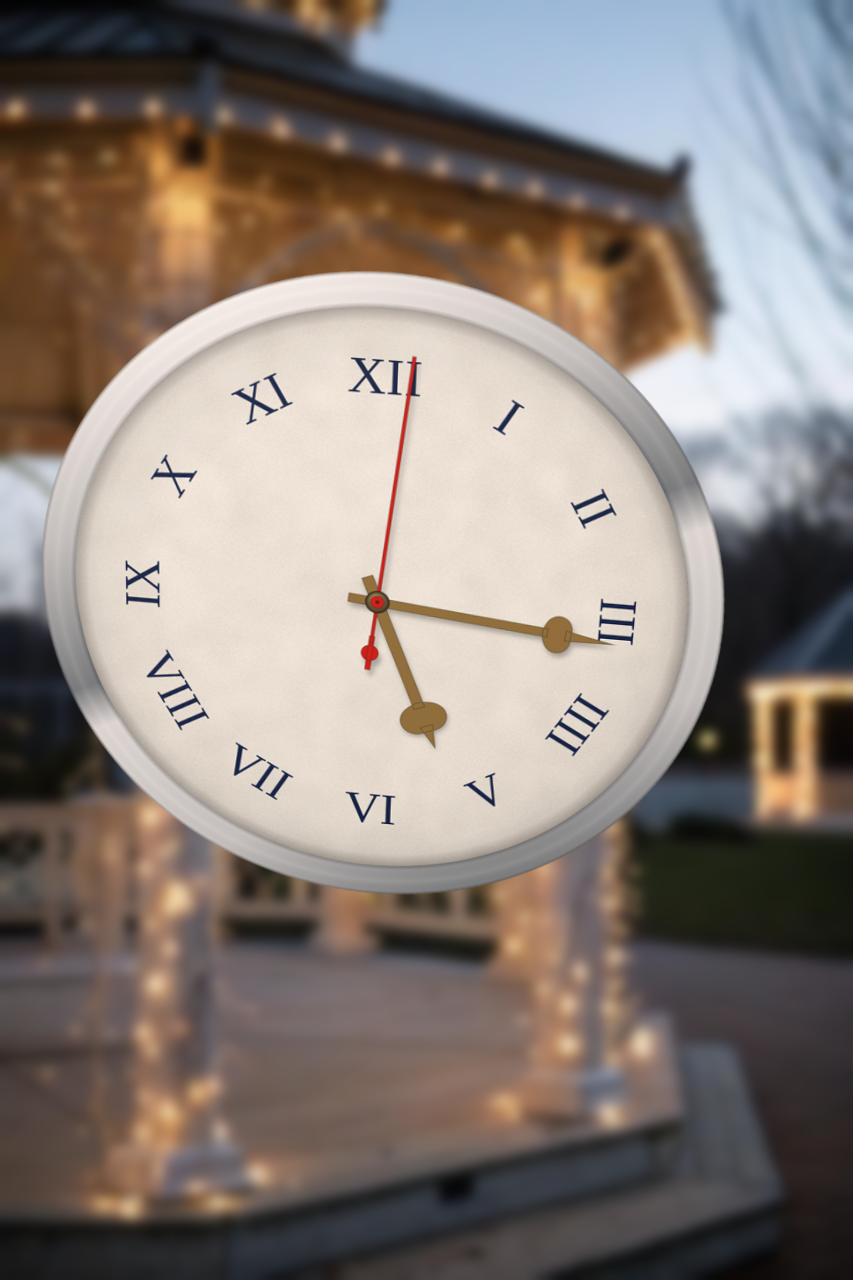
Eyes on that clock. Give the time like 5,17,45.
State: 5,16,01
